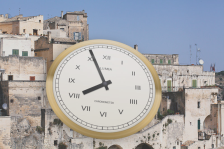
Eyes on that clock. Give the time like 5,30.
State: 7,56
